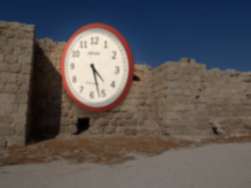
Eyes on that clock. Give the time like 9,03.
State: 4,27
